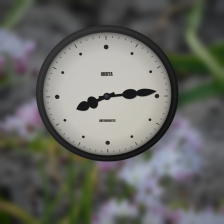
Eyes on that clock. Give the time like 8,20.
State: 8,14
